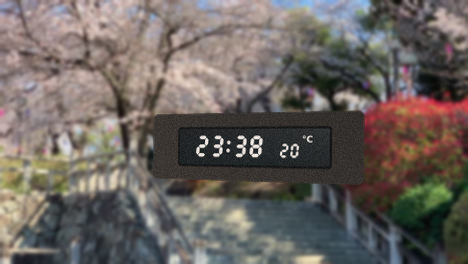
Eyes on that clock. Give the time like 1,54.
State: 23,38
